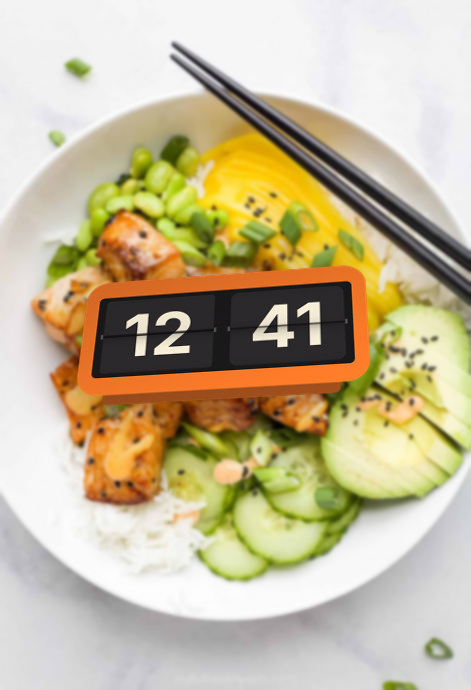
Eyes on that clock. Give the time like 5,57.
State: 12,41
